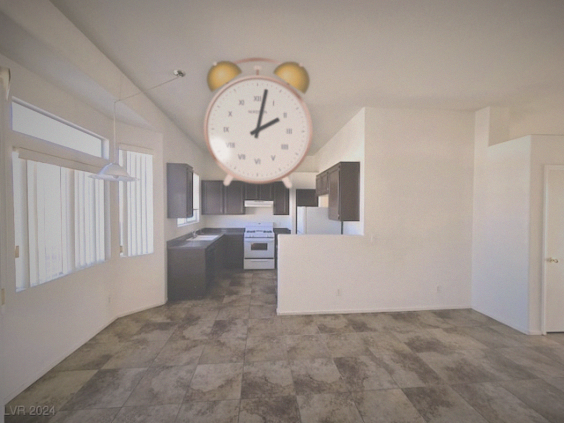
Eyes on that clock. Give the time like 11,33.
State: 2,02
